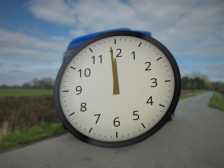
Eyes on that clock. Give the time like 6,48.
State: 11,59
